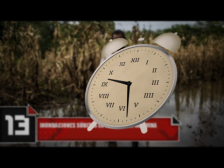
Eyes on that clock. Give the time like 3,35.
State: 9,28
